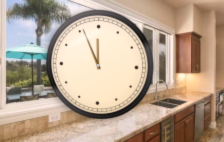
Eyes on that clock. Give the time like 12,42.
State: 11,56
